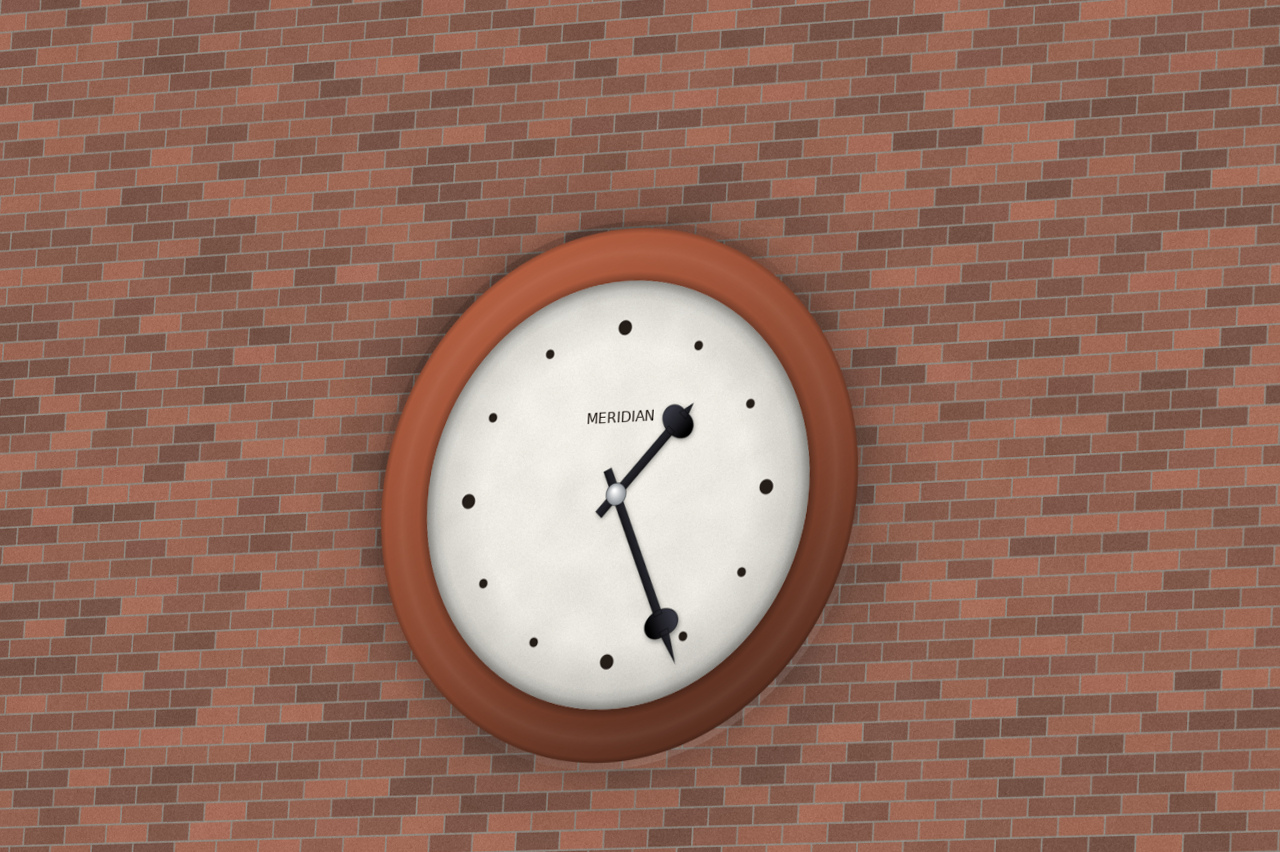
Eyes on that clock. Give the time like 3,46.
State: 1,26
